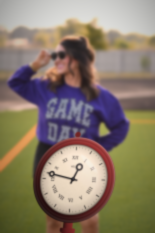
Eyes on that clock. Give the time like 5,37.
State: 12,47
